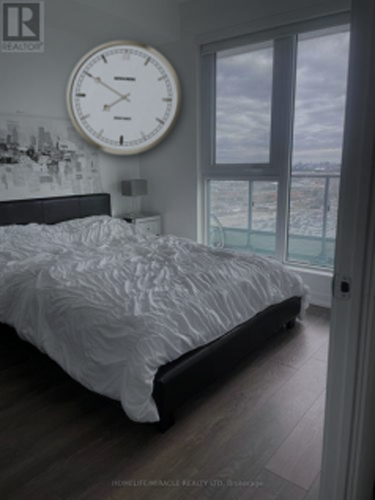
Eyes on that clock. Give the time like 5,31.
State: 7,50
